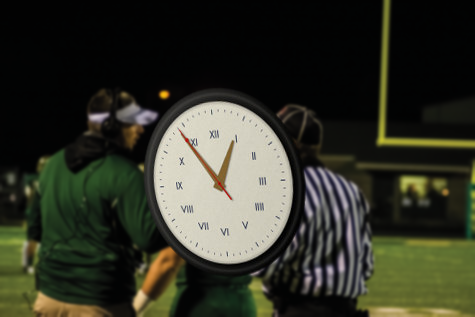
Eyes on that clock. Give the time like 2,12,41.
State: 12,53,54
